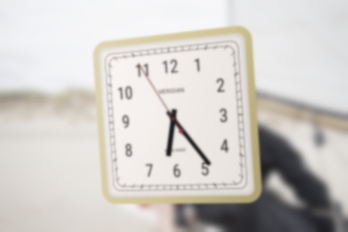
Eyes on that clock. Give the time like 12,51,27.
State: 6,23,55
